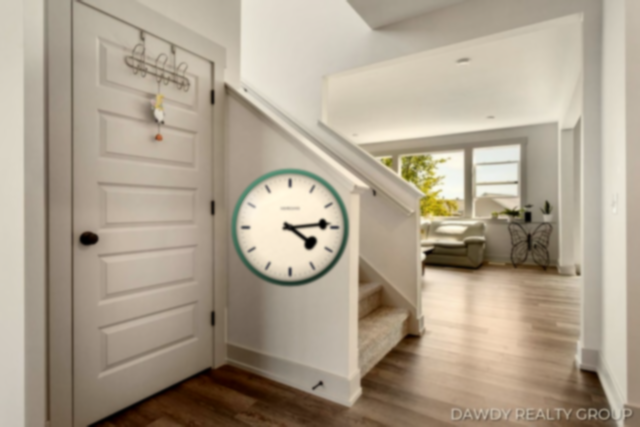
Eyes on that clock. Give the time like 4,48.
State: 4,14
